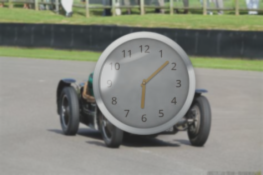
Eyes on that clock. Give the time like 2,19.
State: 6,08
